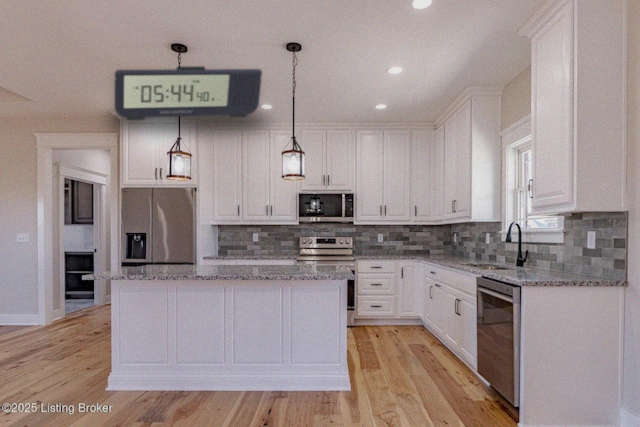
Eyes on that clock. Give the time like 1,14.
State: 5,44
